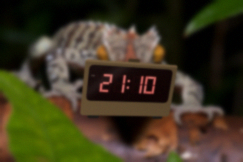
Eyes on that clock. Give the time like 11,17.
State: 21,10
